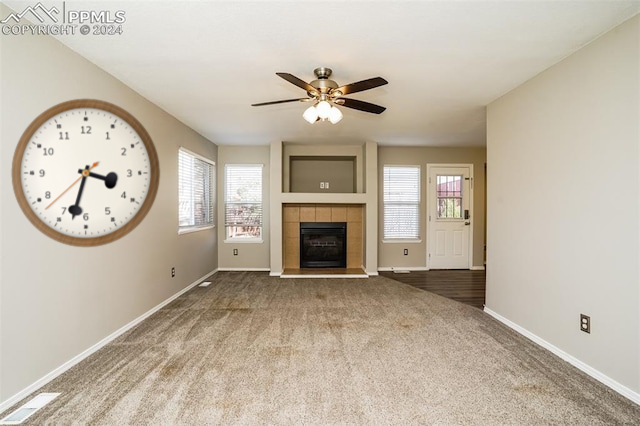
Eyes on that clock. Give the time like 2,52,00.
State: 3,32,38
